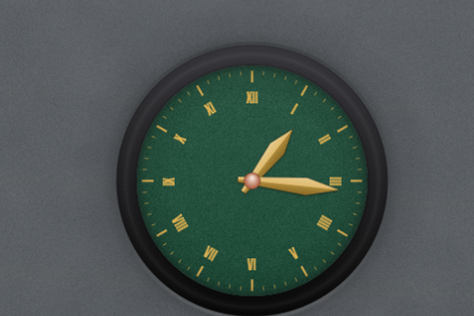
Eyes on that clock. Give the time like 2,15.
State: 1,16
